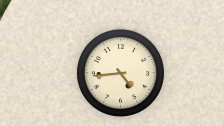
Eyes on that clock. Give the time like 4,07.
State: 4,44
